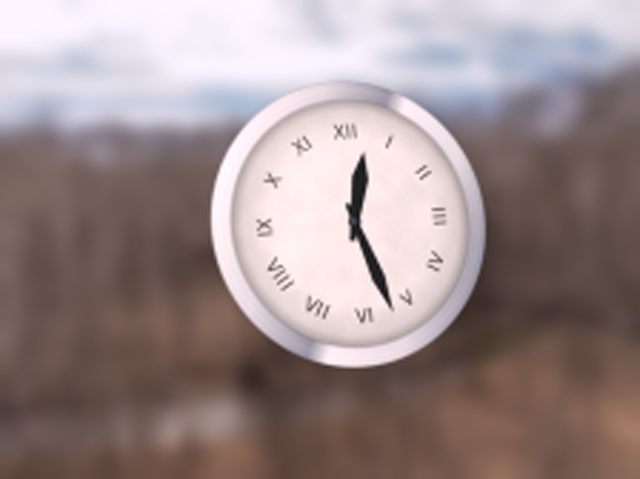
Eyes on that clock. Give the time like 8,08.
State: 12,27
